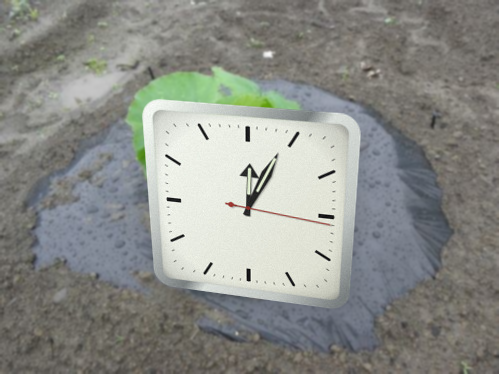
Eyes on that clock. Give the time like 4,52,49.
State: 12,04,16
